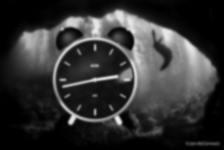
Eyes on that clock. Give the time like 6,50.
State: 2,43
